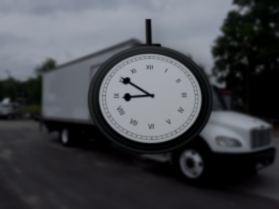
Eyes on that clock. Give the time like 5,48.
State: 8,51
